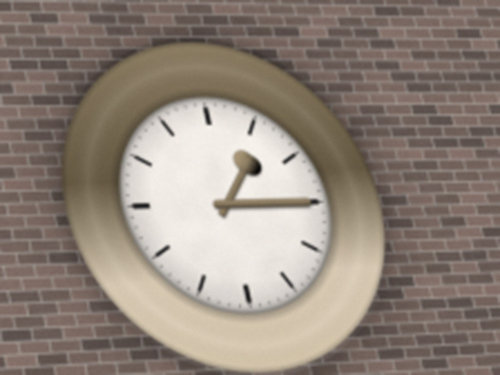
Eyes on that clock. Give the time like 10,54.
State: 1,15
